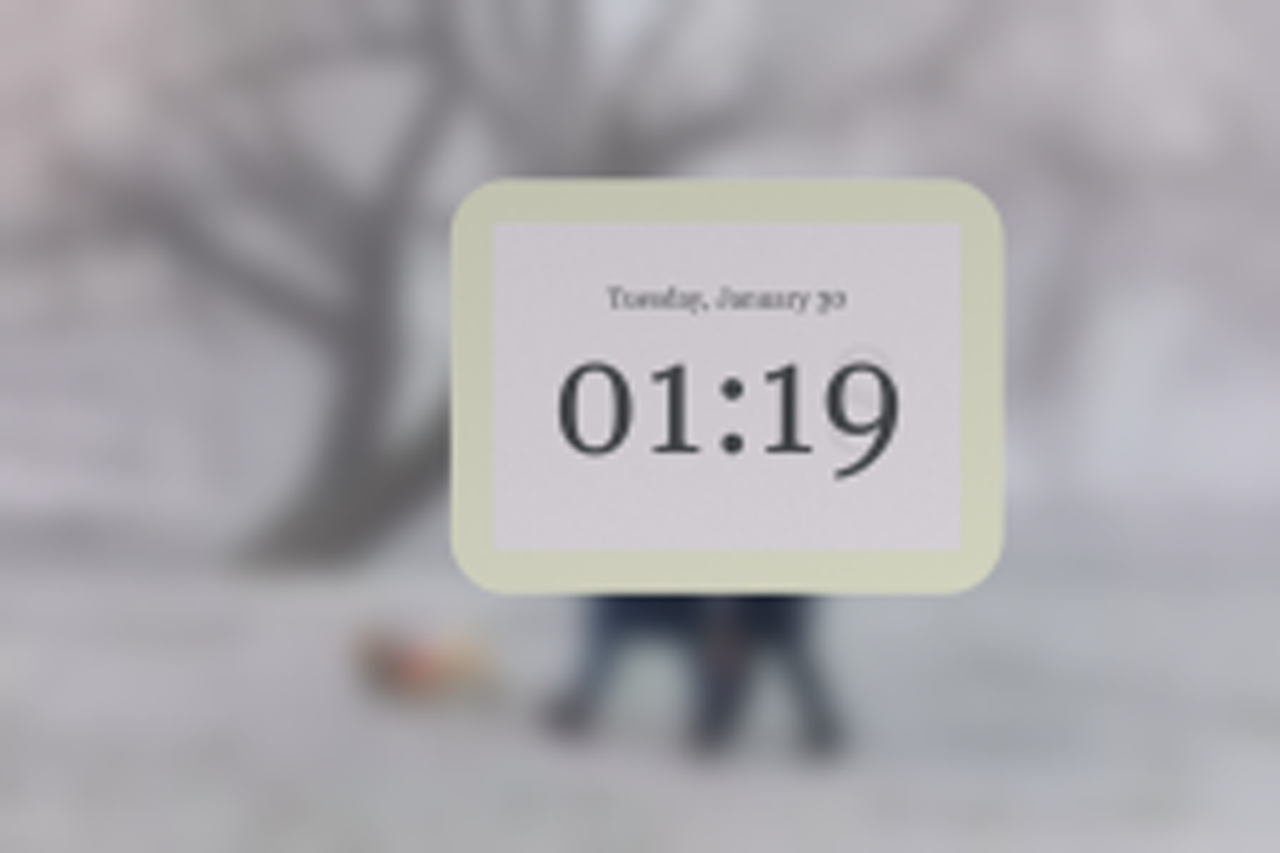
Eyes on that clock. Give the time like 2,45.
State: 1,19
